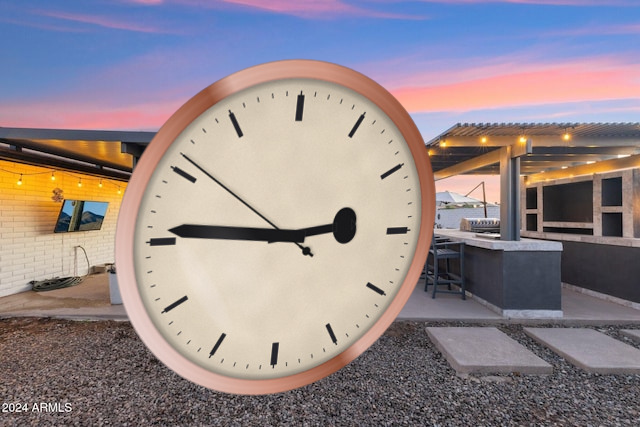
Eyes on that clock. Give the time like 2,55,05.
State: 2,45,51
